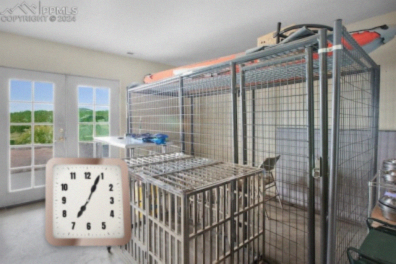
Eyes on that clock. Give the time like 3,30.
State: 7,04
